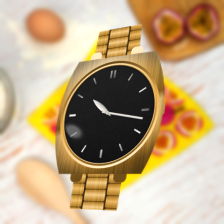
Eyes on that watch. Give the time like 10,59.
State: 10,17
